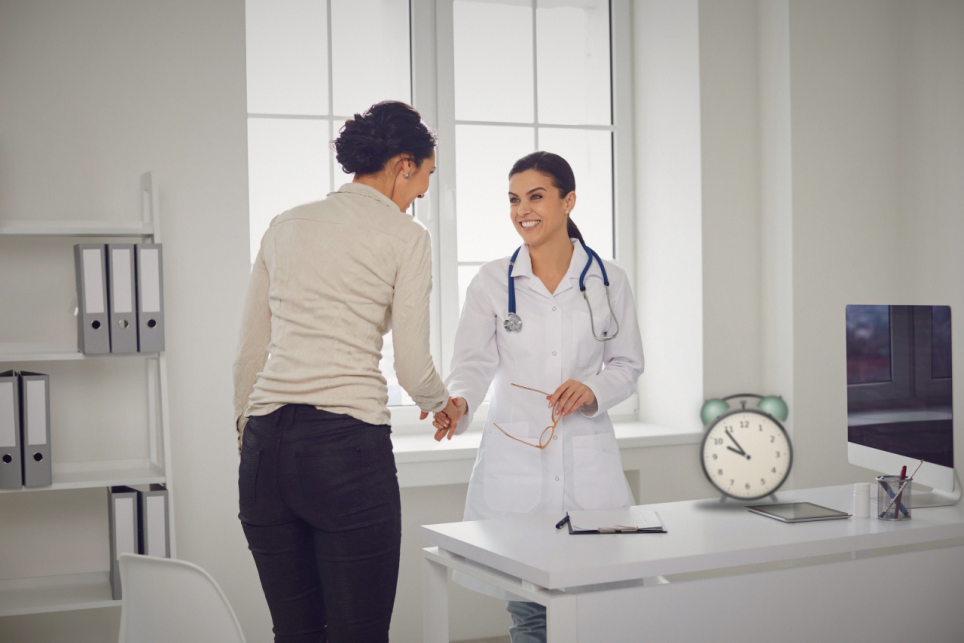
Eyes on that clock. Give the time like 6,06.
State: 9,54
